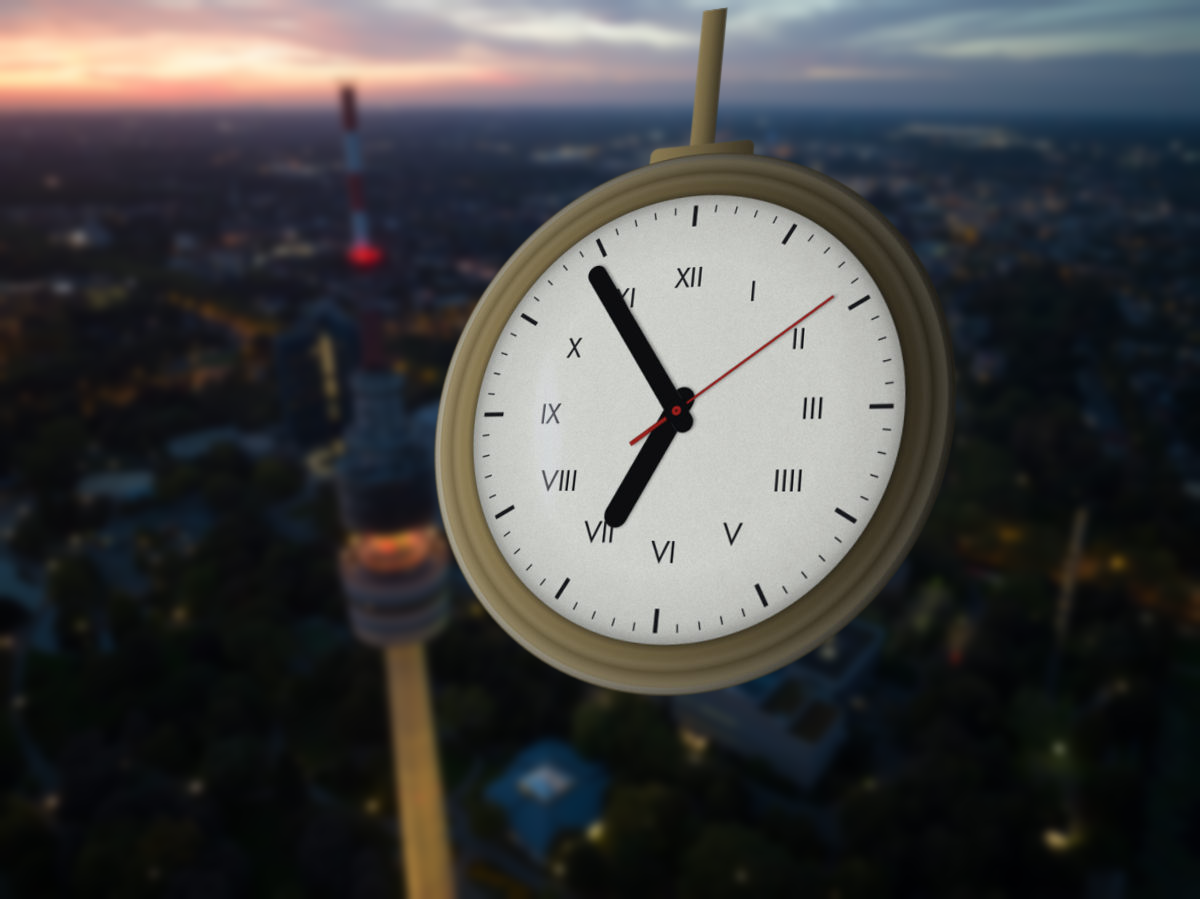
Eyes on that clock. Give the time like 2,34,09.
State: 6,54,09
